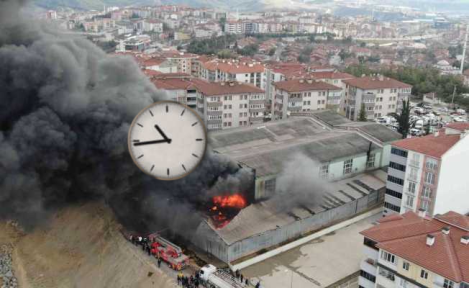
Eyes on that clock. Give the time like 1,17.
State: 10,44
